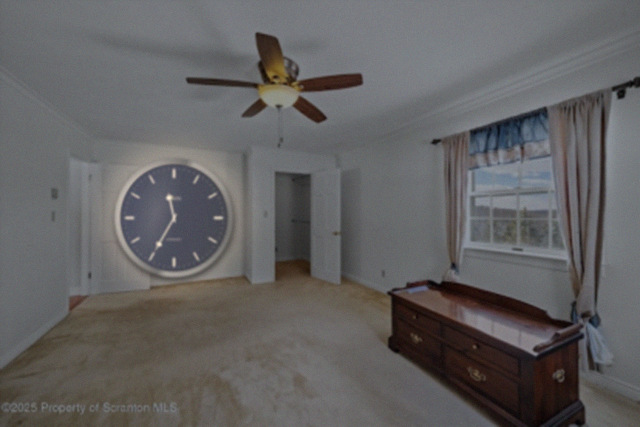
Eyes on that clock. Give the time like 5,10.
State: 11,35
